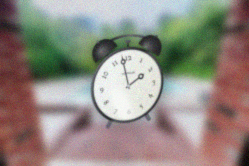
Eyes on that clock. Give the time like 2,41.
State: 1,58
